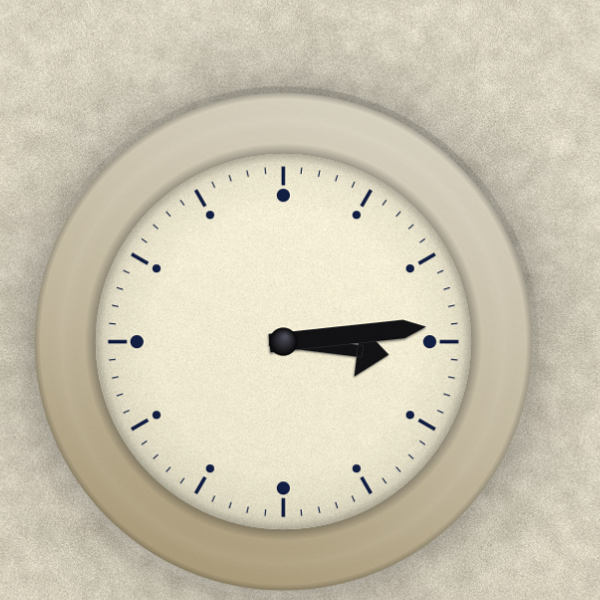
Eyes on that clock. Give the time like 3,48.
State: 3,14
